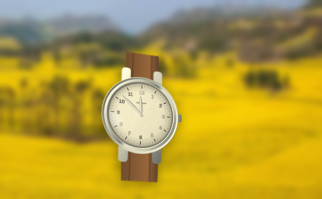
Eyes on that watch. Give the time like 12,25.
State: 11,52
